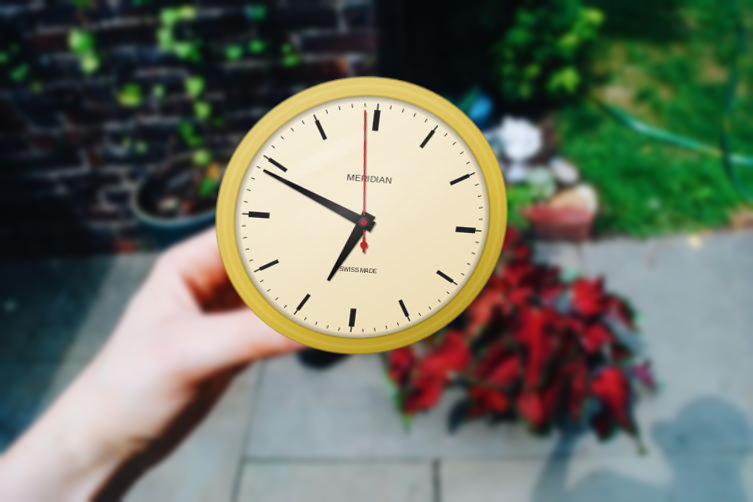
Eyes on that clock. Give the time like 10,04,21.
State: 6,48,59
